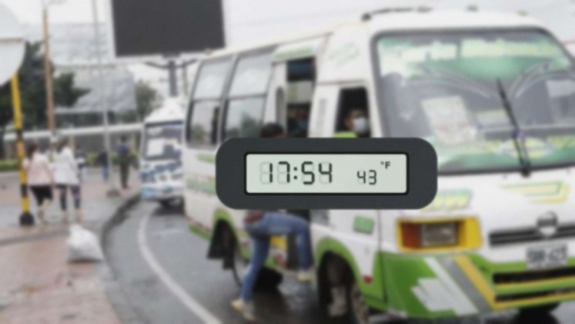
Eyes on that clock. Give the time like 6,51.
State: 17,54
